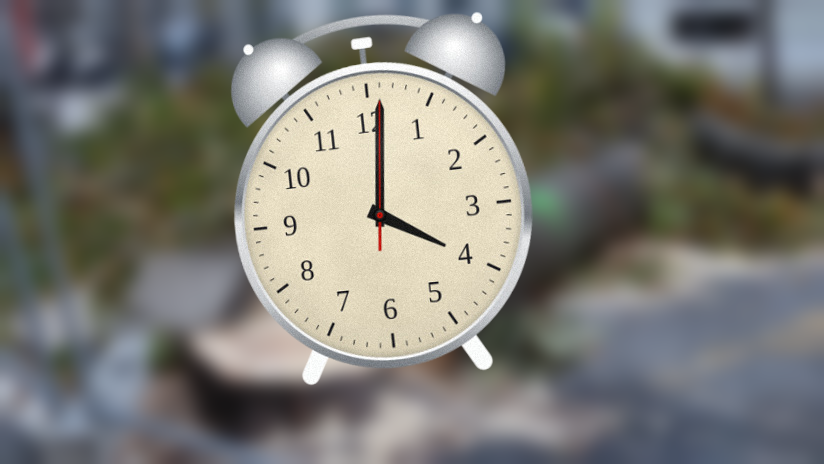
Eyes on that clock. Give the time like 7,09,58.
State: 4,01,01
